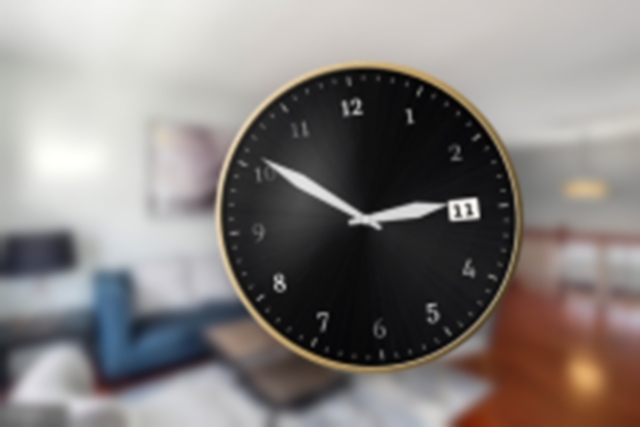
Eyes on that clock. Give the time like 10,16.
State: 2,51
